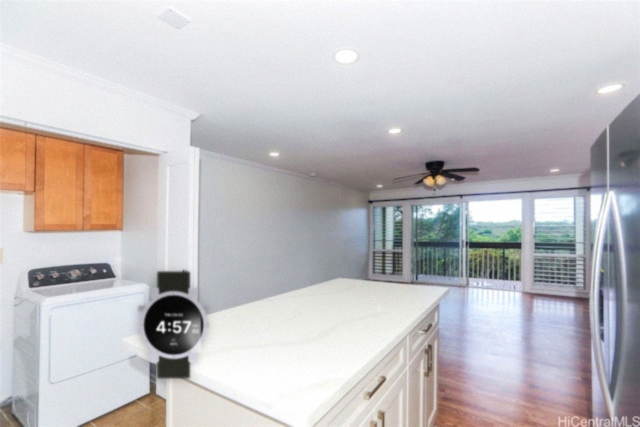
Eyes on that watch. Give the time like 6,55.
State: 4,57
